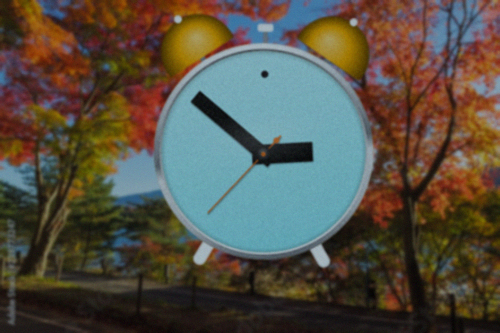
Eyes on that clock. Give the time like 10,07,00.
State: 2,51,37
